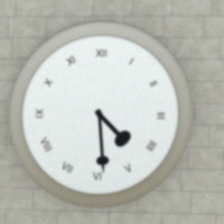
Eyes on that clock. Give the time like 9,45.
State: 4,29
